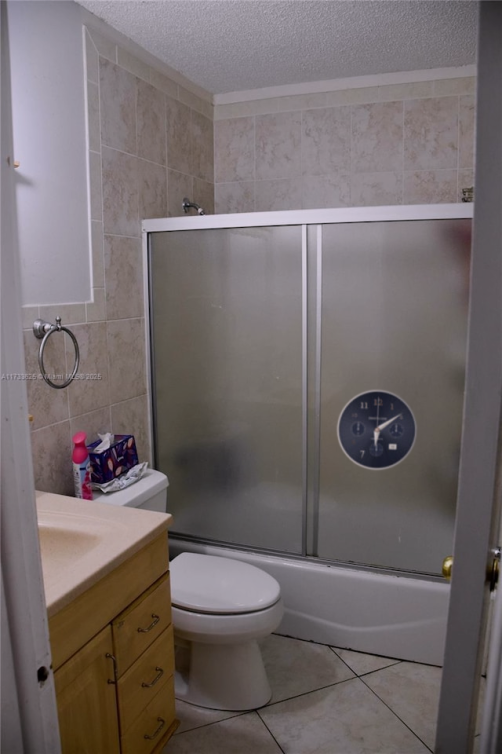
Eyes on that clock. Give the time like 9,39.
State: 6,09
